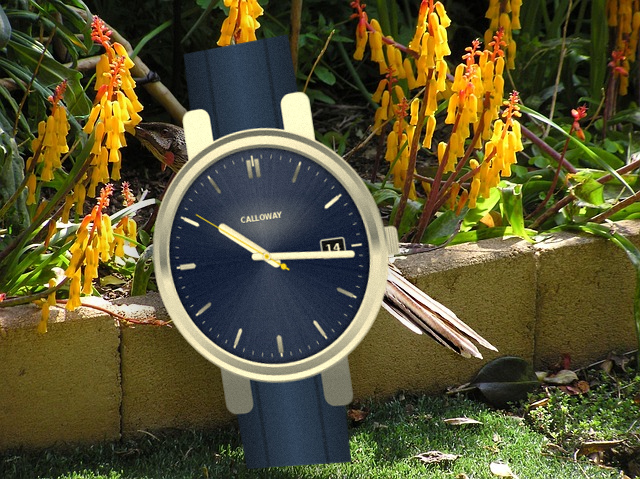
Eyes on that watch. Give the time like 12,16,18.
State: 10,15,51
